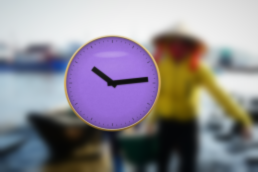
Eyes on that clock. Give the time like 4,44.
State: 10,14
